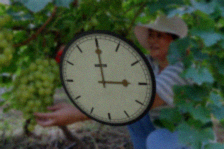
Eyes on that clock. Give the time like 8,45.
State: 3,00
